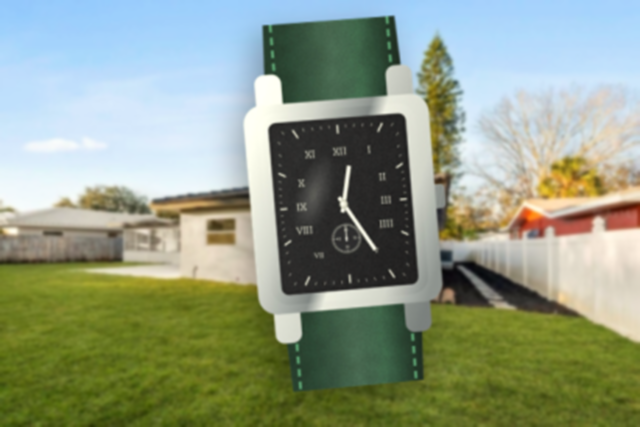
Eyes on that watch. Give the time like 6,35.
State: 12,25
